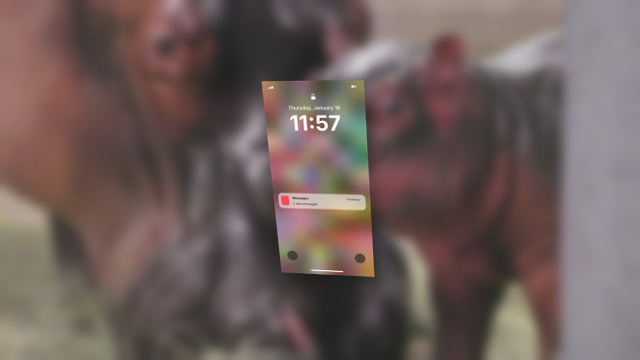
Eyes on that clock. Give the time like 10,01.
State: 11,57
